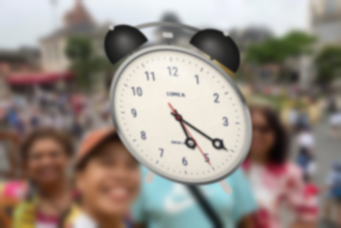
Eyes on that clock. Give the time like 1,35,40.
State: 5,20,25
